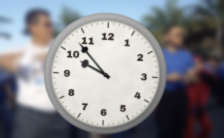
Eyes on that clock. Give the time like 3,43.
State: 9,53
